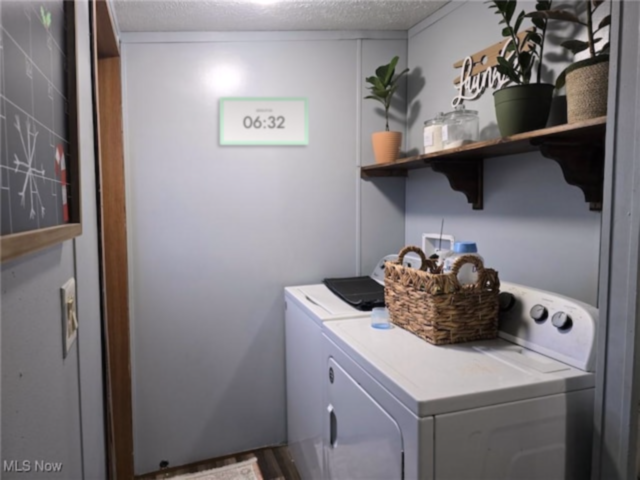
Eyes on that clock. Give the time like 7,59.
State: 6,32
